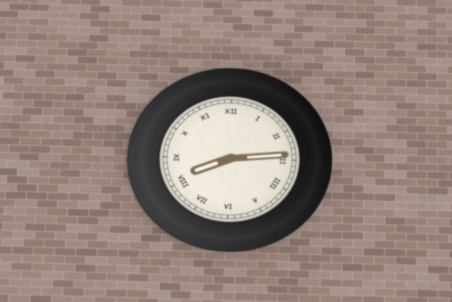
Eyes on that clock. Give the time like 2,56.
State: 8,14
